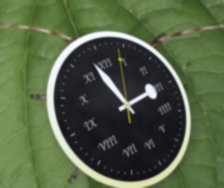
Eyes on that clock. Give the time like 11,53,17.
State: 2,58,04
